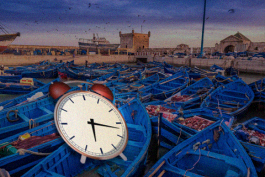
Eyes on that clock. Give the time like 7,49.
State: 6,17
